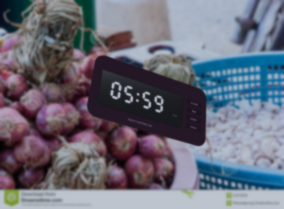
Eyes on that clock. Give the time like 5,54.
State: 5,59
